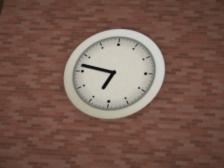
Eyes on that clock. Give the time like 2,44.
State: 6,47
